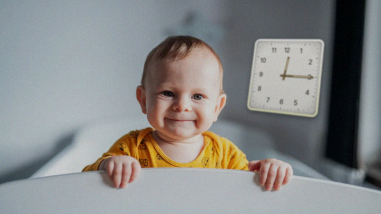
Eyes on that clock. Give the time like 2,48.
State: 12,15
